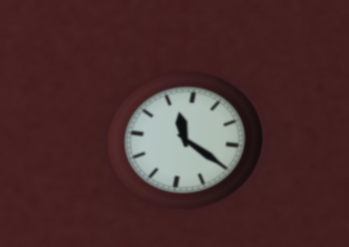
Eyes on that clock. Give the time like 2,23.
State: 11,20
